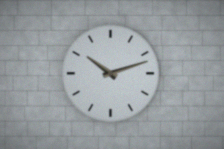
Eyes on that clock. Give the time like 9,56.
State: 10,12
